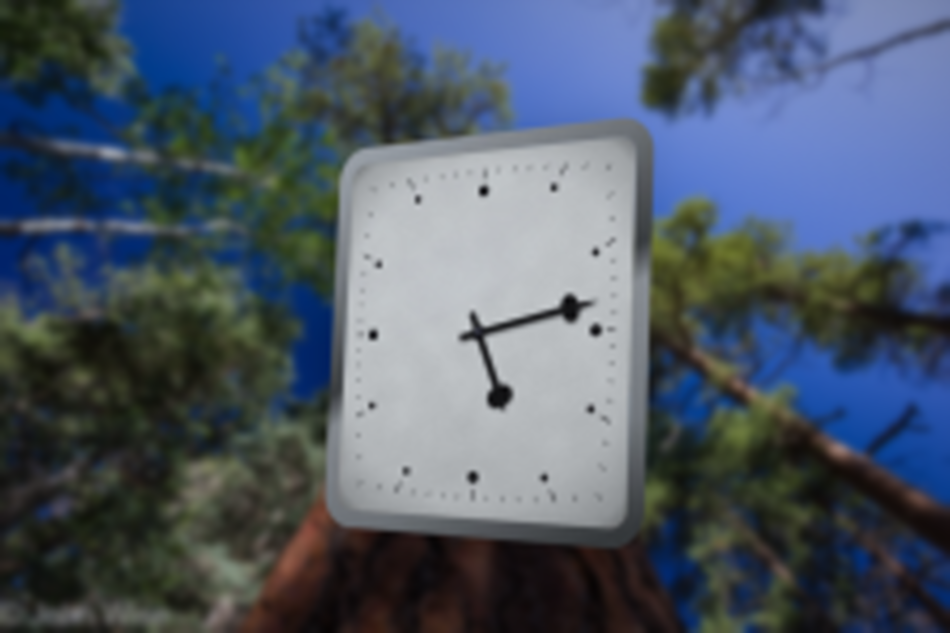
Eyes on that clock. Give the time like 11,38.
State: 5,13
